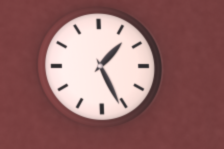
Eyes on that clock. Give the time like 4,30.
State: 1,26
